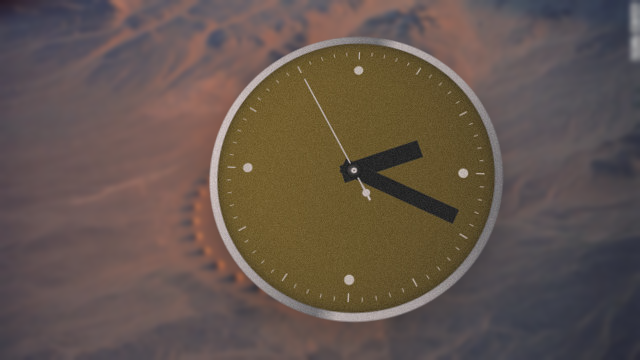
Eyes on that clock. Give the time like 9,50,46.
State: 2,18,55
